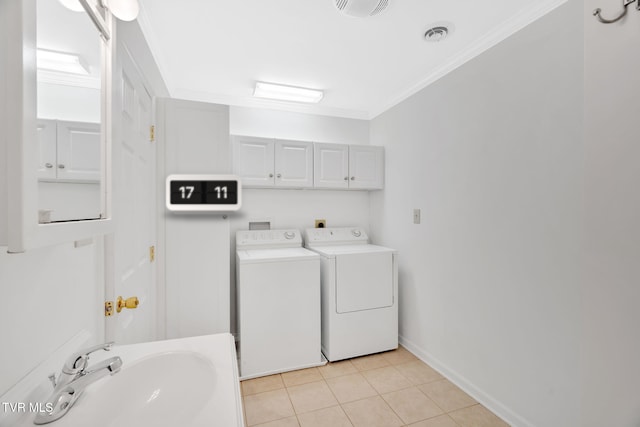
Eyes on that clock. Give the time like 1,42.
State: 17,11
